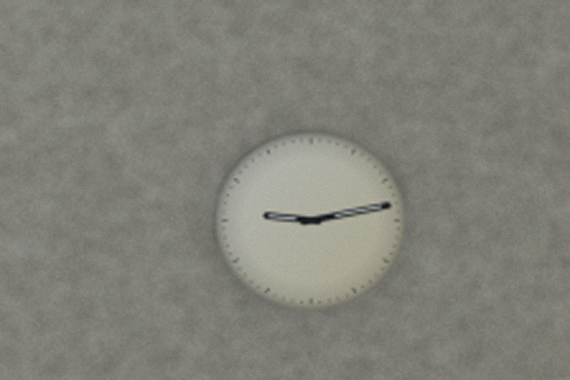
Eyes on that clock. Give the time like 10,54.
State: 9,13
